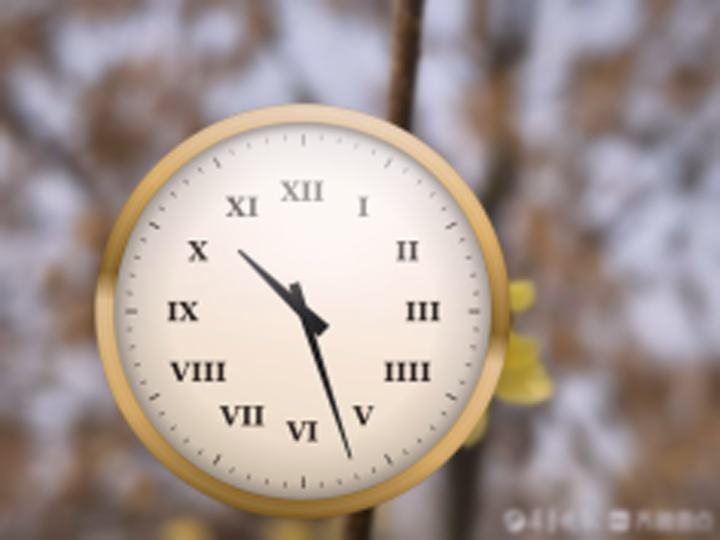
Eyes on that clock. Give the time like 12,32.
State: 10,27
